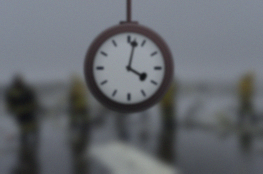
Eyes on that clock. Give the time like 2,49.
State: 4,02
